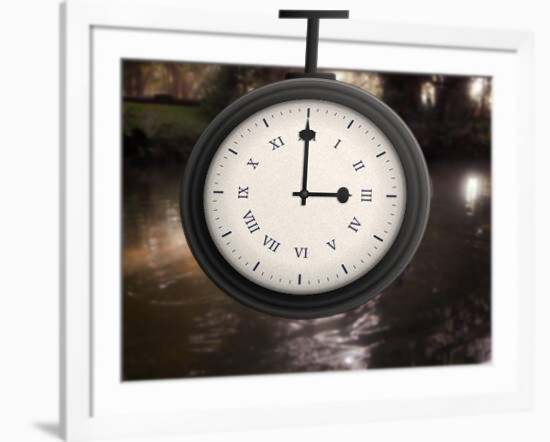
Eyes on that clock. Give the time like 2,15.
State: 3,00
